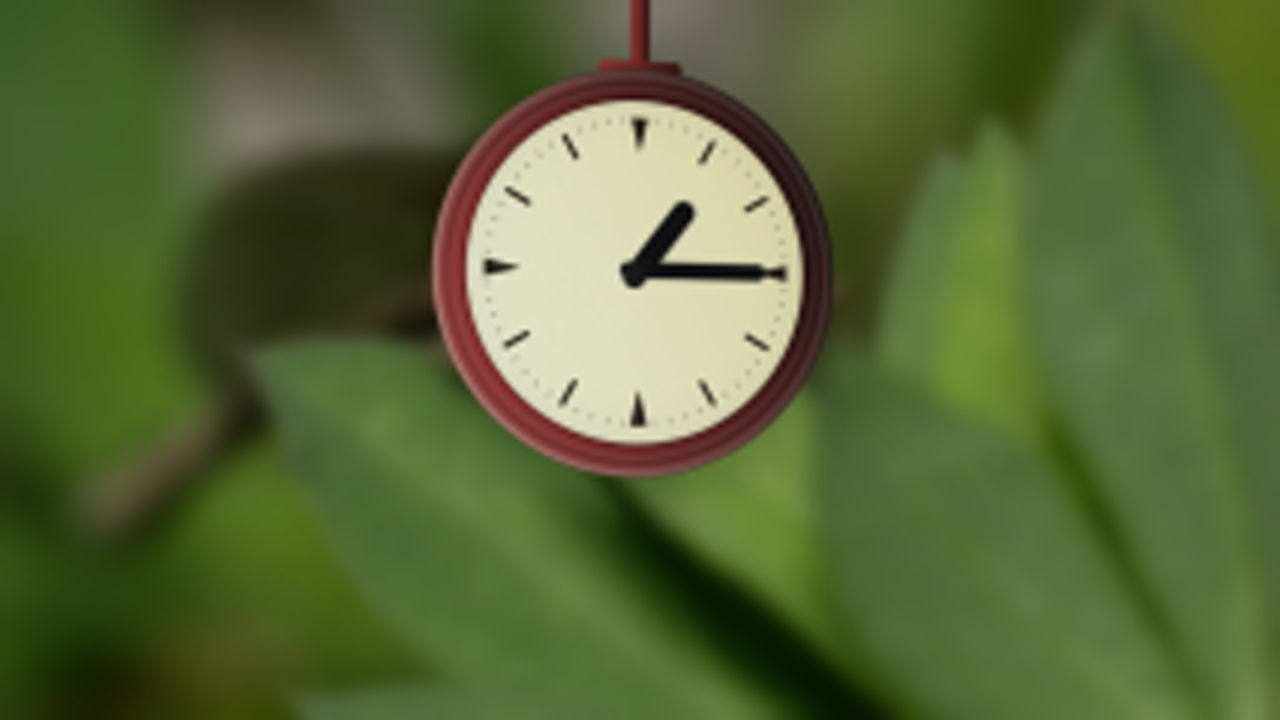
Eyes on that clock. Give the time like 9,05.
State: 1,15
